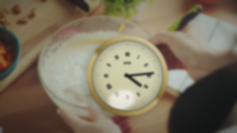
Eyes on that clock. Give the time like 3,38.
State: 4,14
